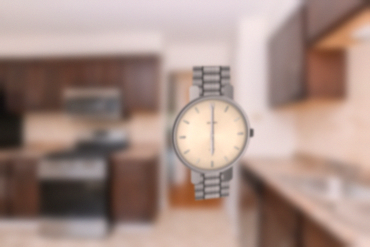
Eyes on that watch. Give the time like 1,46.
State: 6,00
